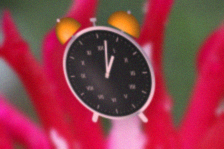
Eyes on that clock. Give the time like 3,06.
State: 1,02
